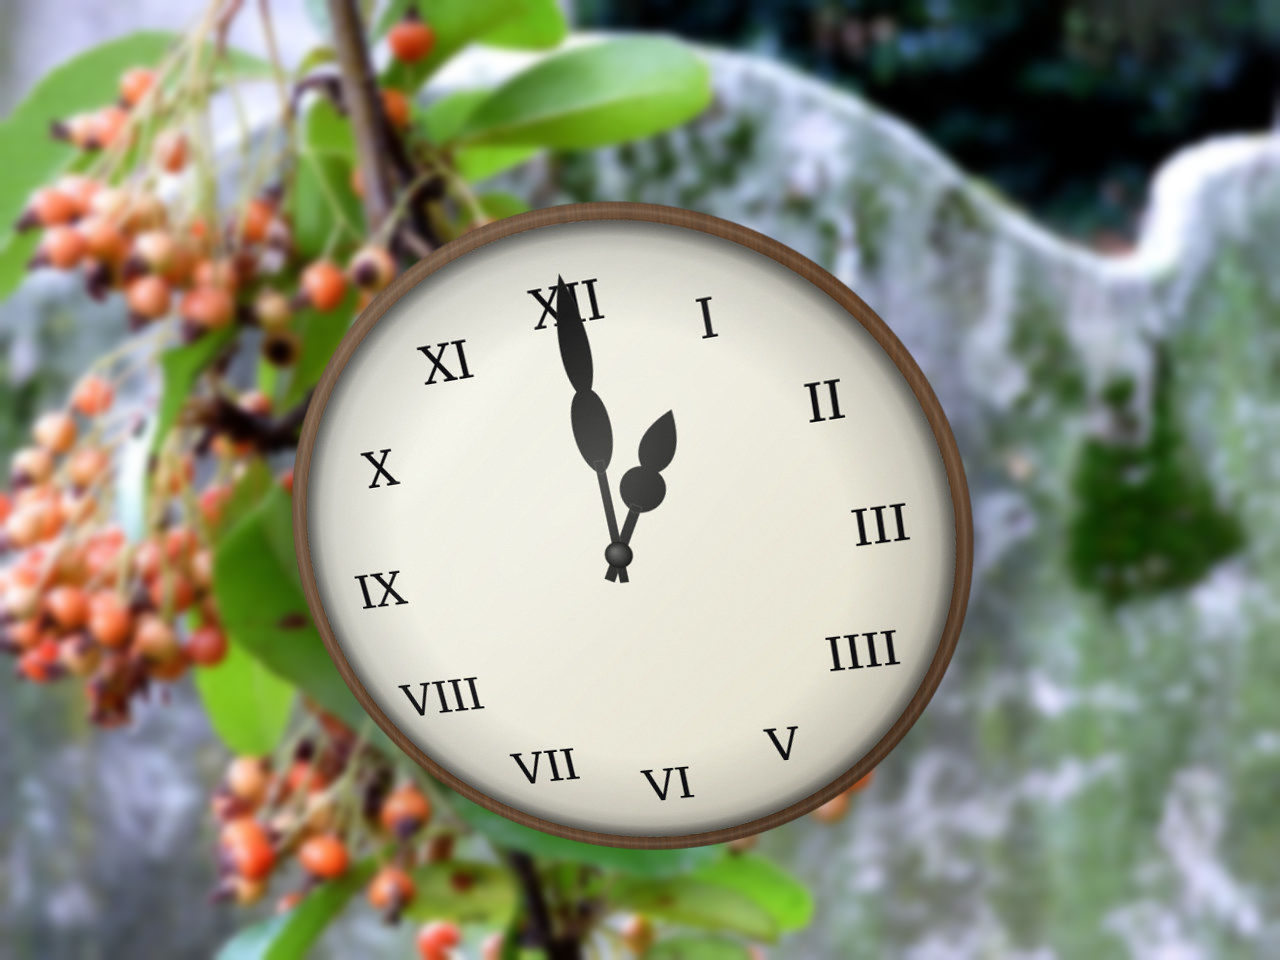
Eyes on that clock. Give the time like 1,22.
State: 1,00
